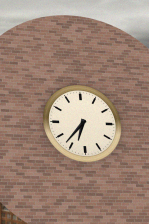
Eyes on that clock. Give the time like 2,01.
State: 6,37
